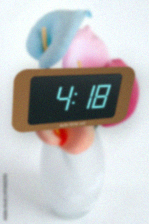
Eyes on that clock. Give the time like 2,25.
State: 4,18
